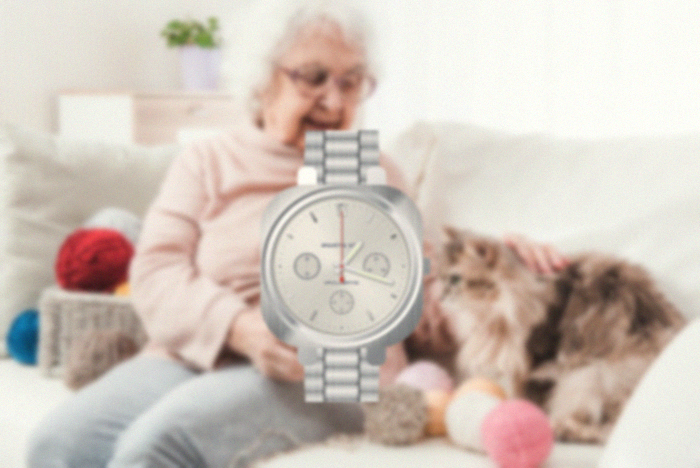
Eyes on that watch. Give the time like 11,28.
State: 1,18
